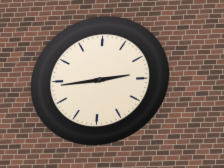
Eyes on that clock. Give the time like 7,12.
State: 2,44
